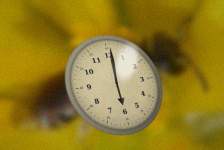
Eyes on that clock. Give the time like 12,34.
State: 6,01
